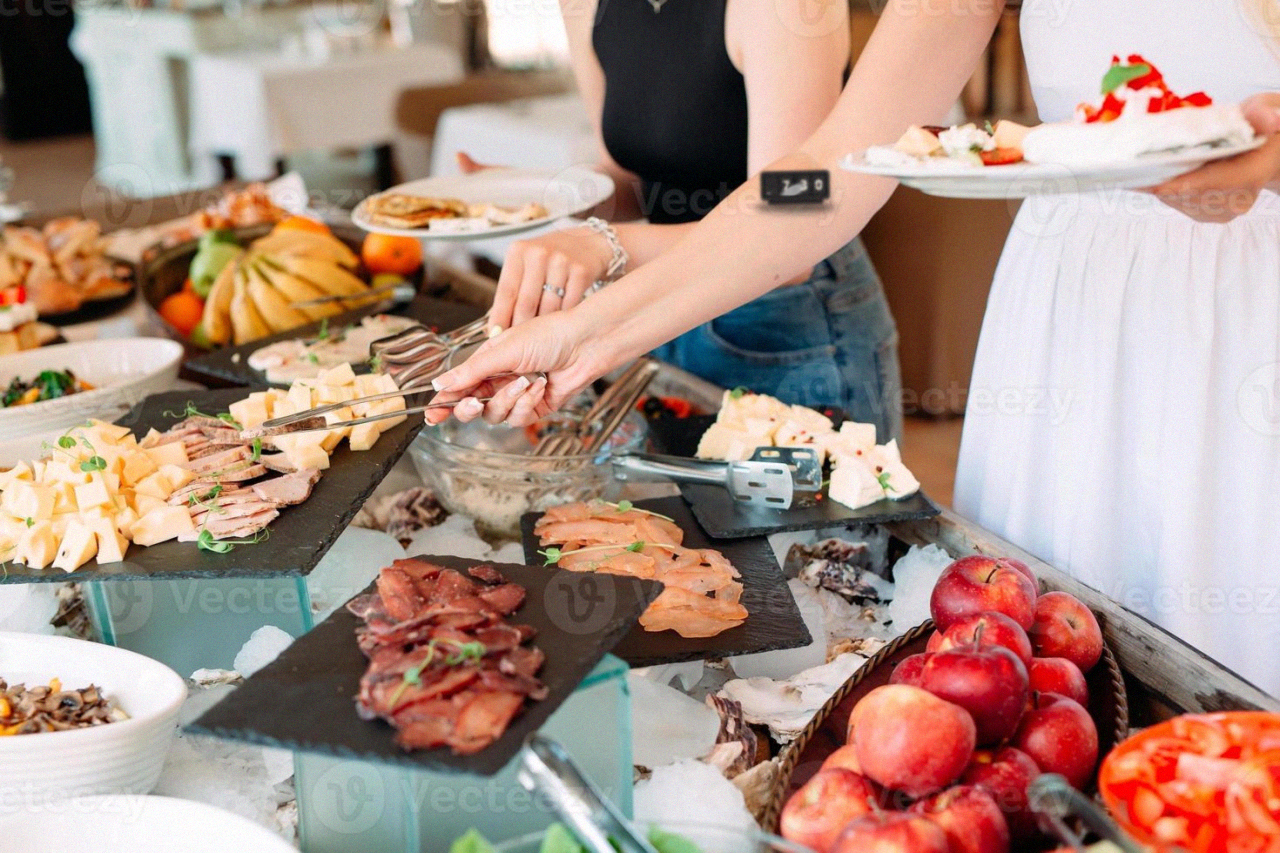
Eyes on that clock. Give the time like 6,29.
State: 7,30
